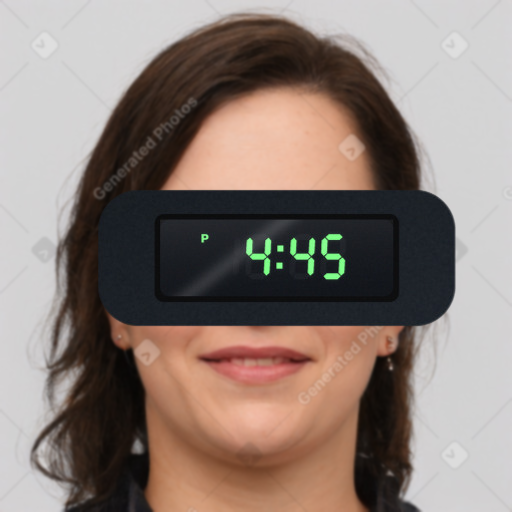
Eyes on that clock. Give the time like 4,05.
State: 4,45
